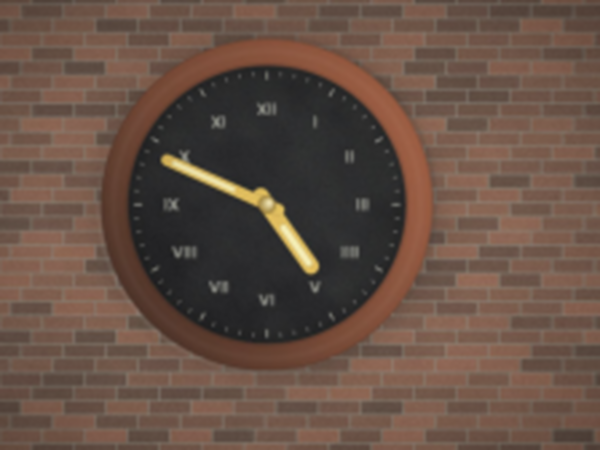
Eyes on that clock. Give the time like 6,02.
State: 4,49
